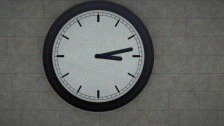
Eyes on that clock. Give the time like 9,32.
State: 3,13
